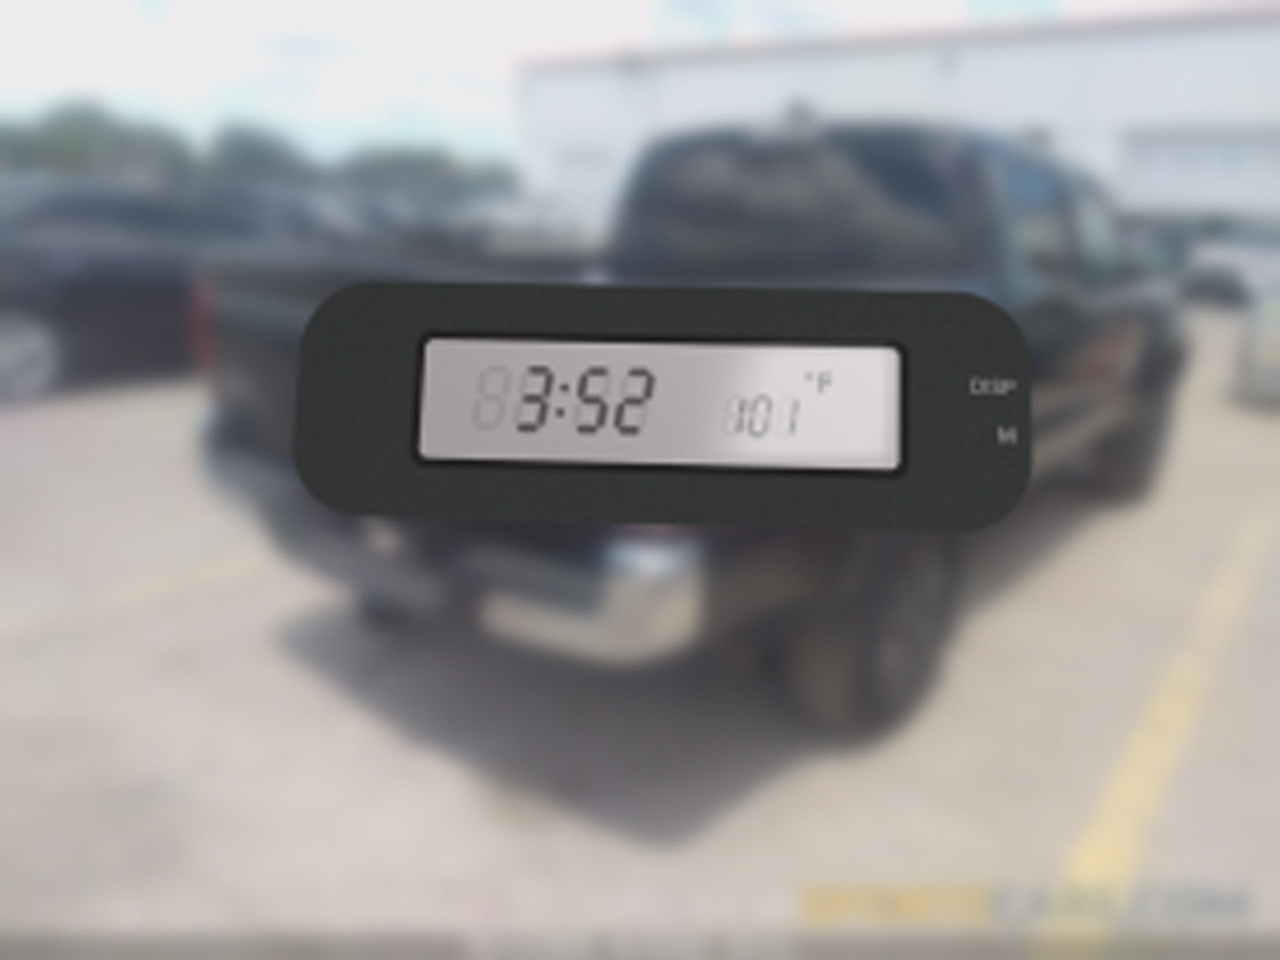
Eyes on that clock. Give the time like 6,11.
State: 3,52
